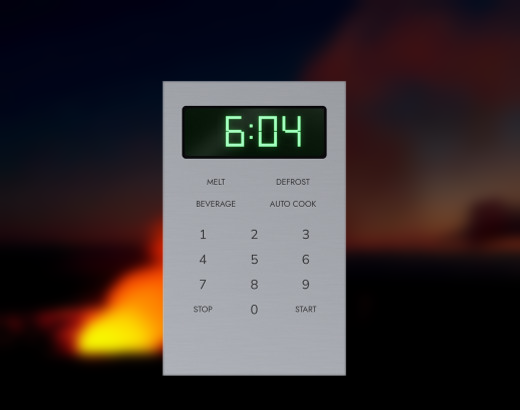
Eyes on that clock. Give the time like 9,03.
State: 6,04
